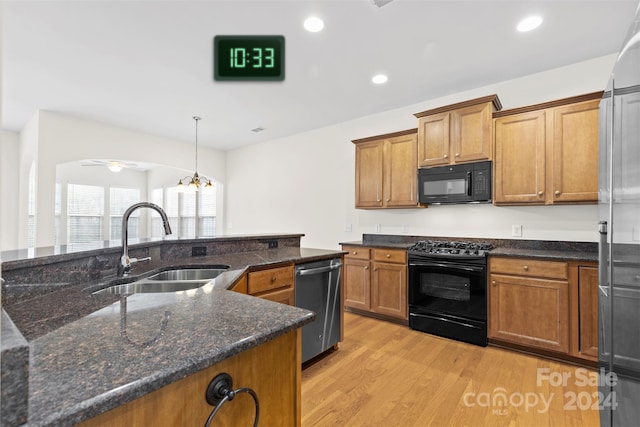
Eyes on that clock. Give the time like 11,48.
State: 10,33
